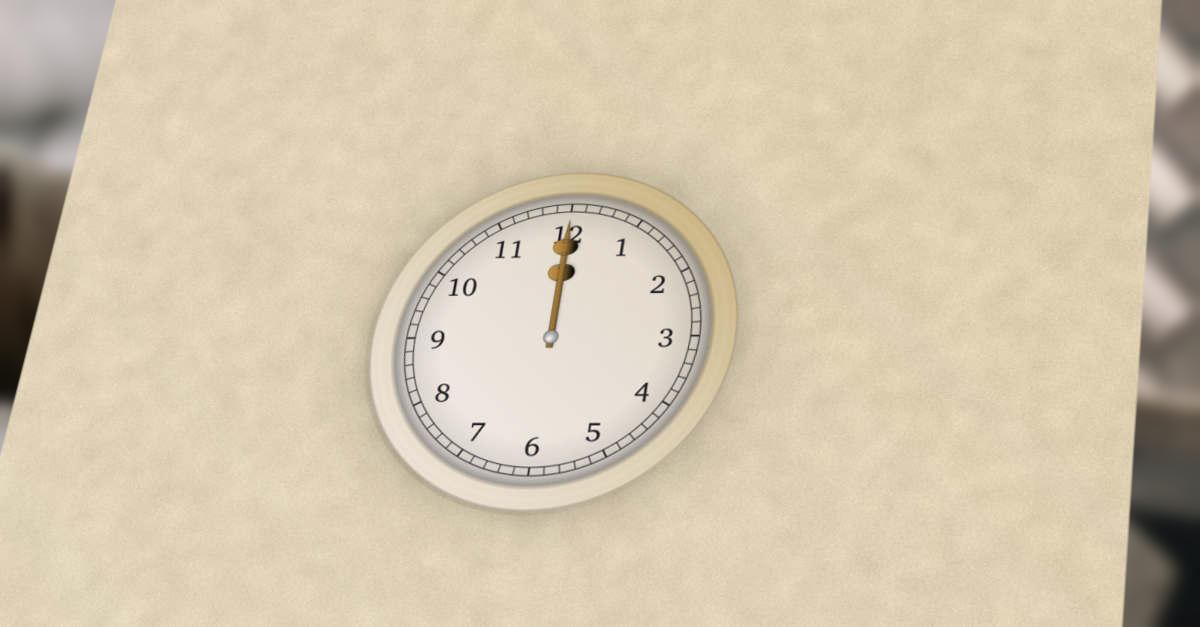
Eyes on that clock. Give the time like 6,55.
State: 12,00
